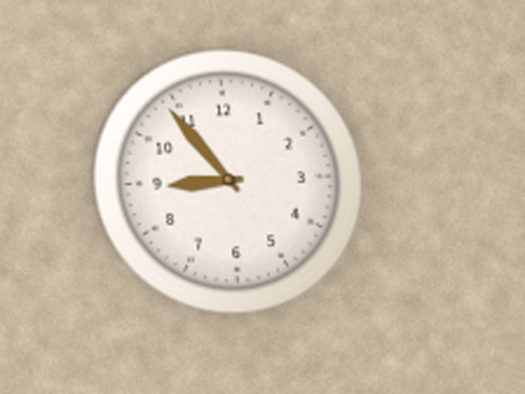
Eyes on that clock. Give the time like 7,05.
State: 8,54
